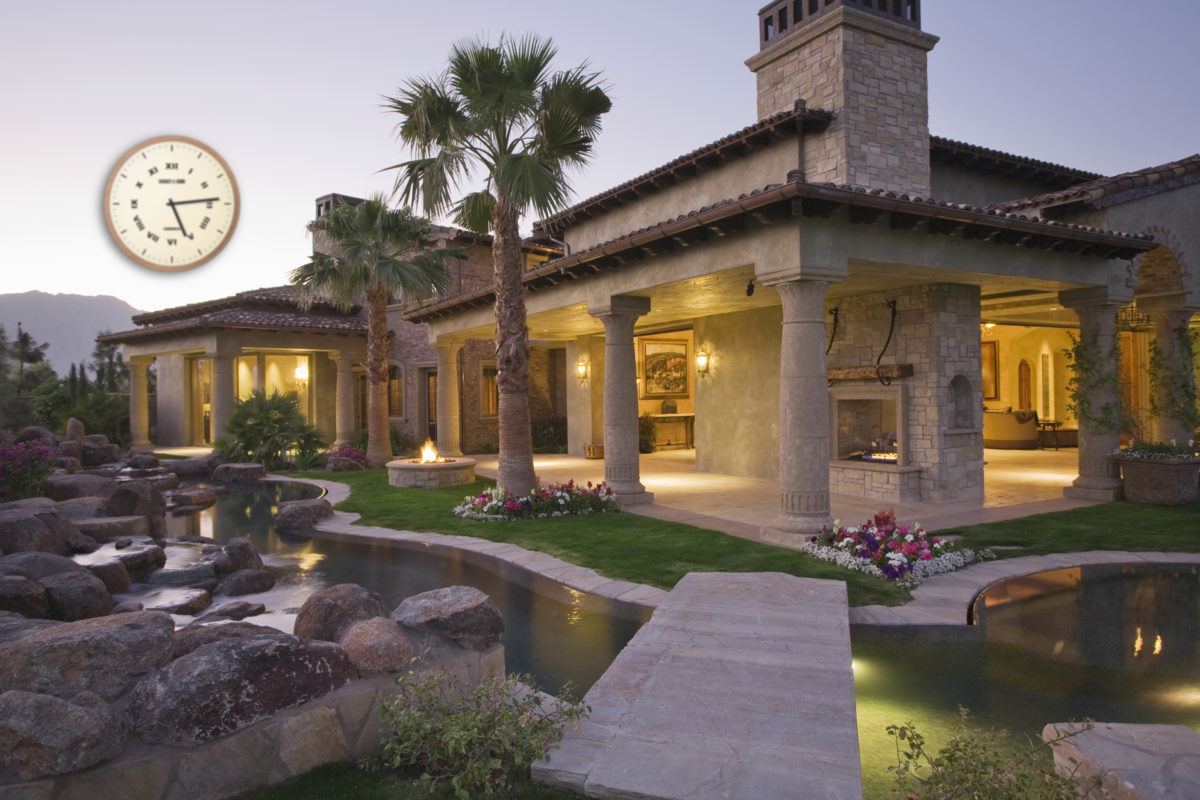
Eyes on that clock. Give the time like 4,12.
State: 5,14
